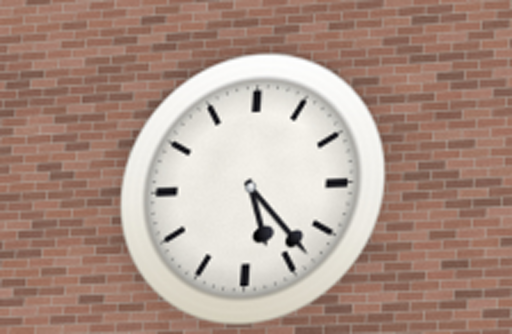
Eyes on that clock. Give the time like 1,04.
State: 5,23
